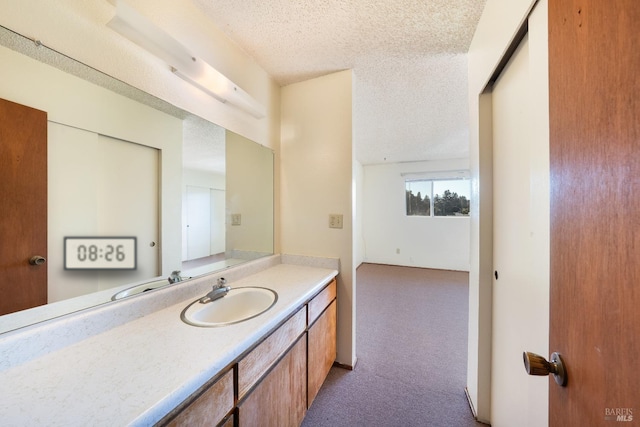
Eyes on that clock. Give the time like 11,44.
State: 8,26
